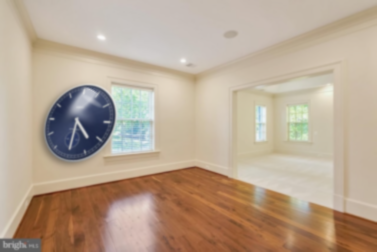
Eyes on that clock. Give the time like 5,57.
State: 4,30
